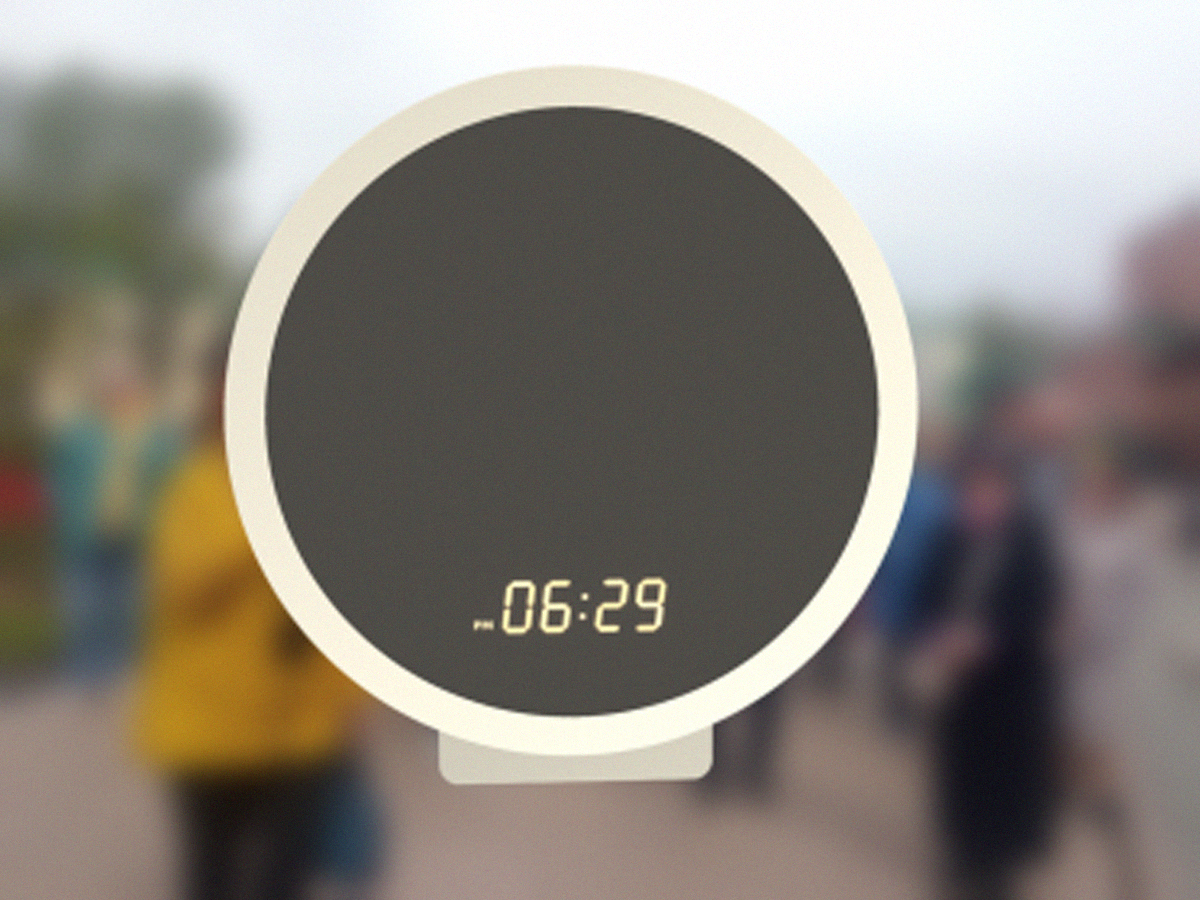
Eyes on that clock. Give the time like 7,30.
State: 6,29
